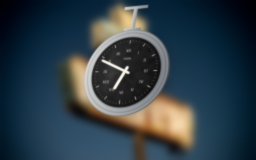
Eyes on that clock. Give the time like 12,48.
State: 6,49
